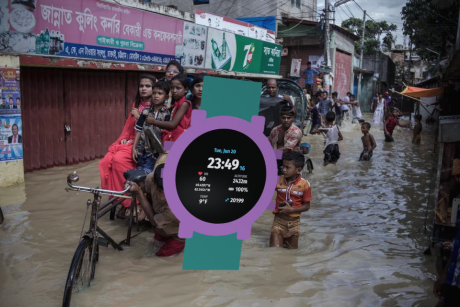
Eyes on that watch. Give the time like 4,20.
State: 23,49
